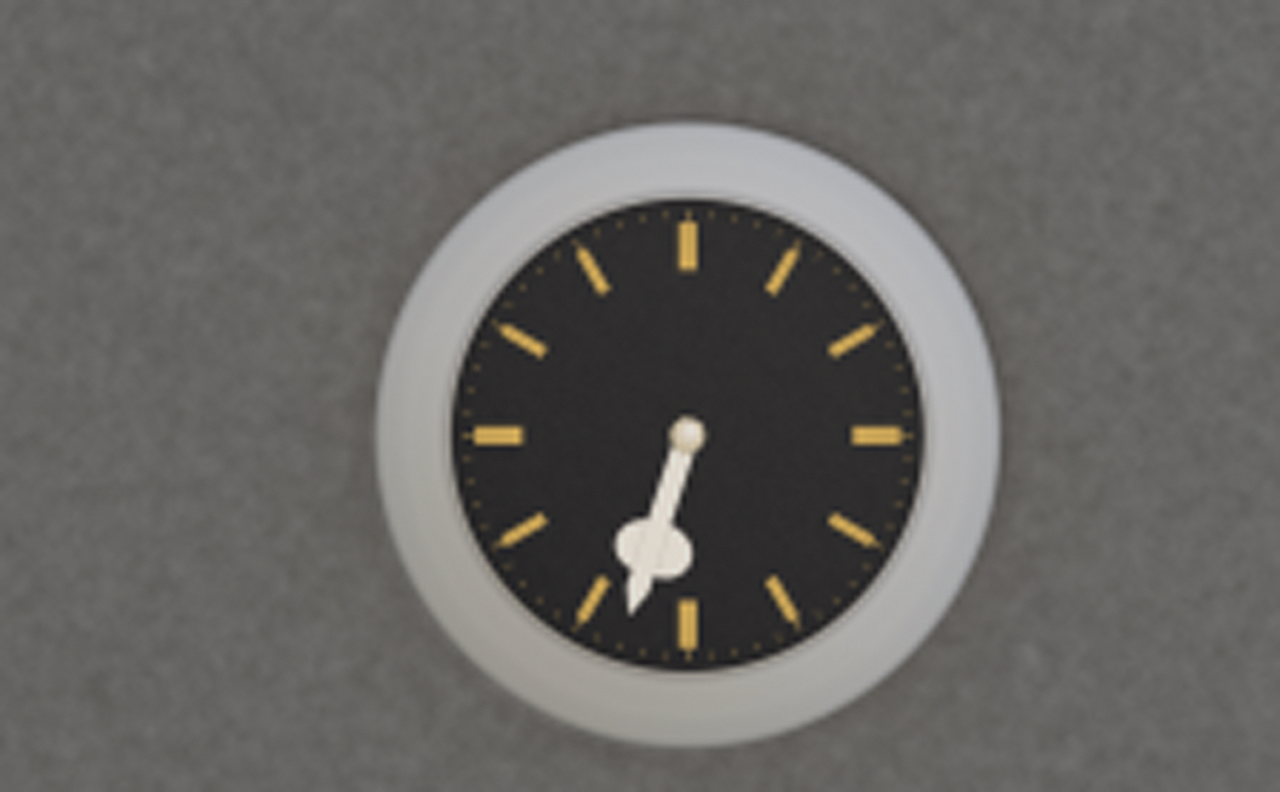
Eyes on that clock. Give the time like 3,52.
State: 6,33
